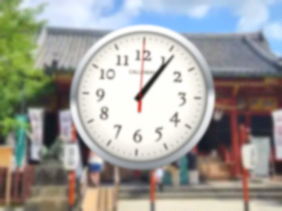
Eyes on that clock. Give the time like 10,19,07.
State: 1,06,00
